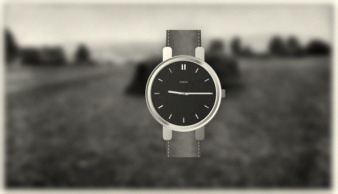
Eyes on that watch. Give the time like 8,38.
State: 9,15
